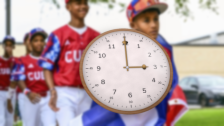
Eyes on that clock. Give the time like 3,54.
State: 3,00
